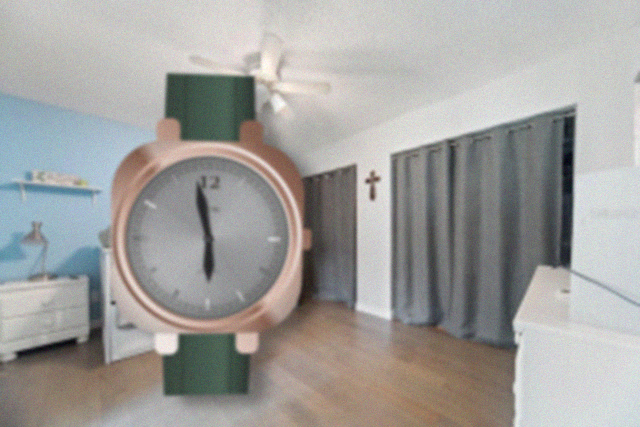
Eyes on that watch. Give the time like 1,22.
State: 5,58
